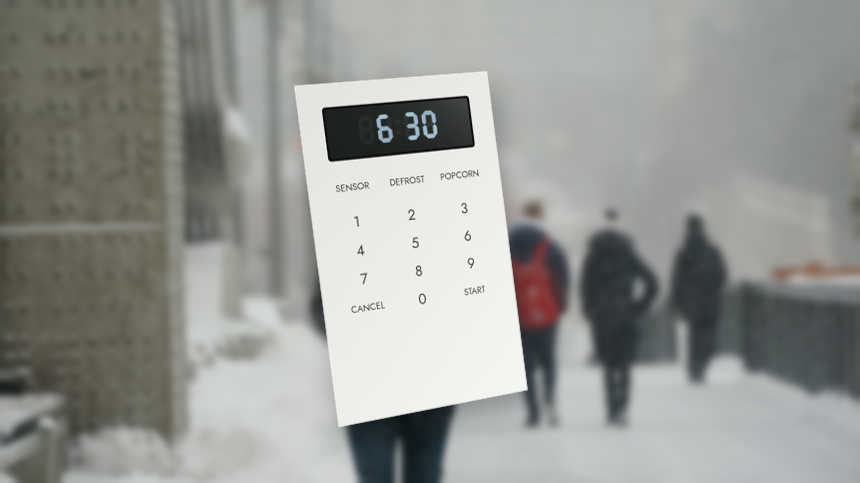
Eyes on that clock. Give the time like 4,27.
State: 6,30
